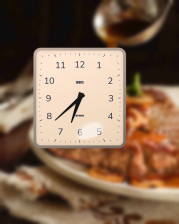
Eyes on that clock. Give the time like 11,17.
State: 6,38
